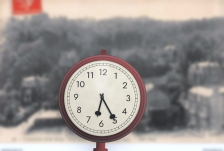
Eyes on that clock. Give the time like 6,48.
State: 6,25
